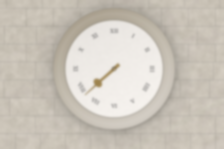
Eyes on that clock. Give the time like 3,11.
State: 7,38
